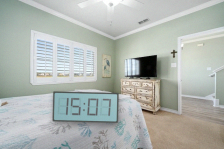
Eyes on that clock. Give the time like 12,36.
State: 15,07
